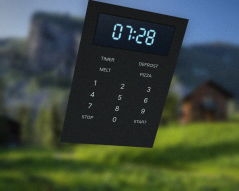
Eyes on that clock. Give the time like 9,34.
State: 7,28
